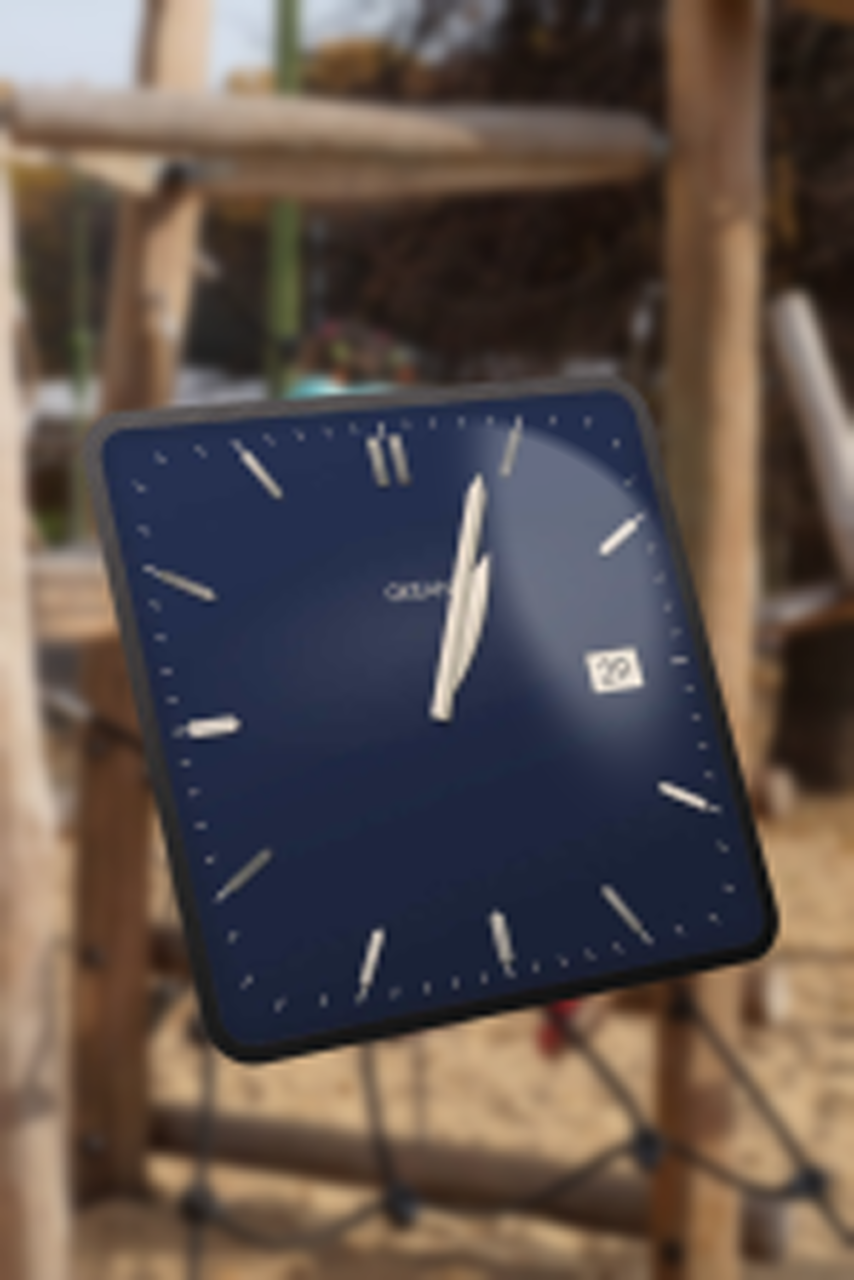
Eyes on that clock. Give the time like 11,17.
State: 1,04
